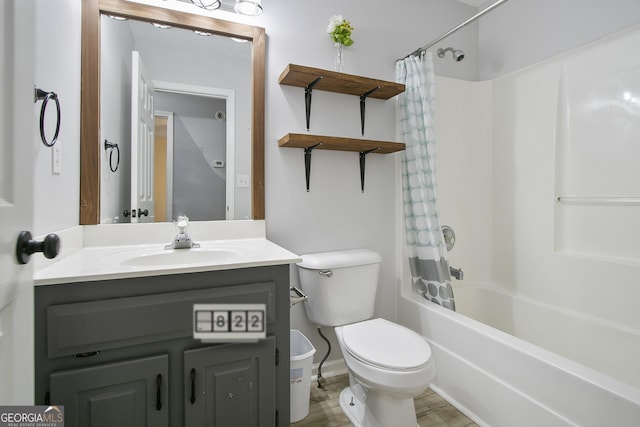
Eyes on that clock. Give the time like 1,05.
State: 8,22
